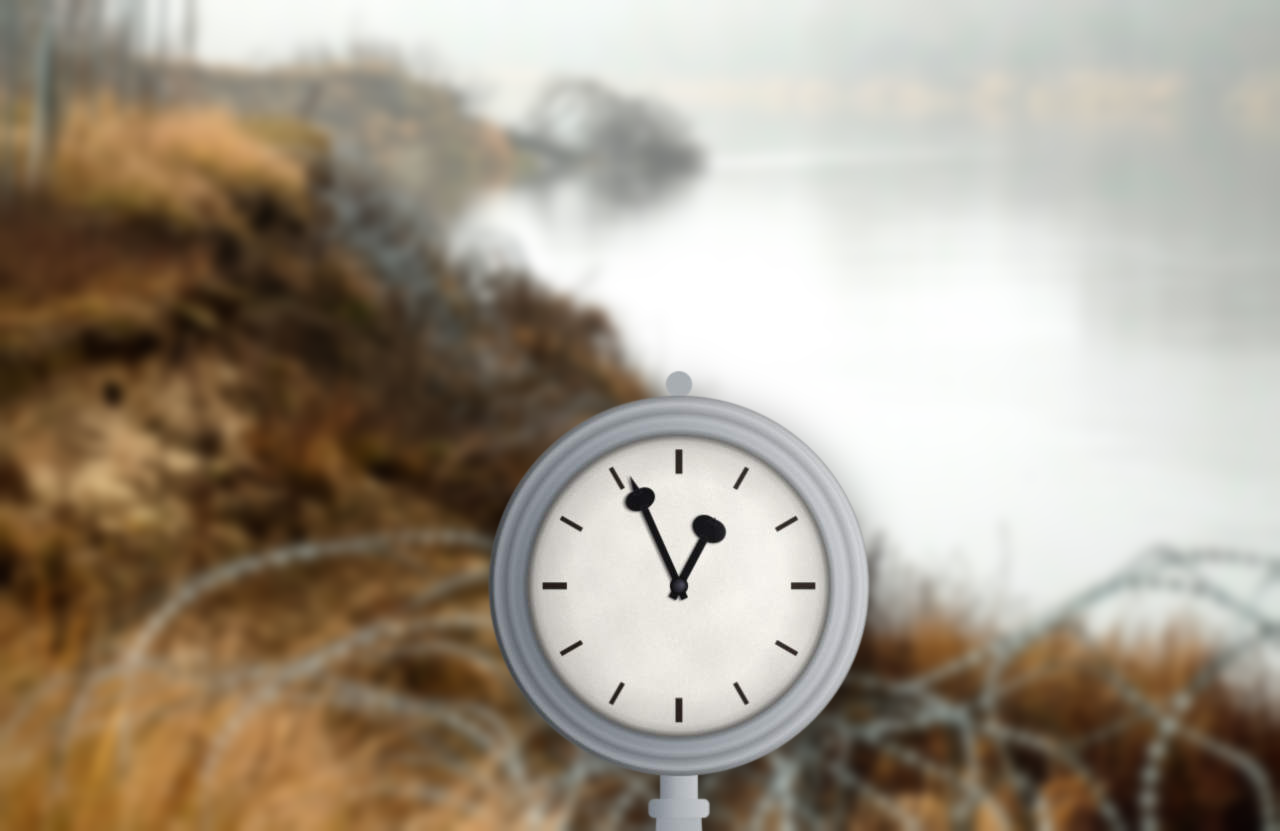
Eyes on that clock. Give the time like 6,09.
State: 12,56
